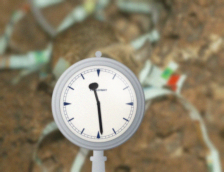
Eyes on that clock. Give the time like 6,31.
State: 11,29
